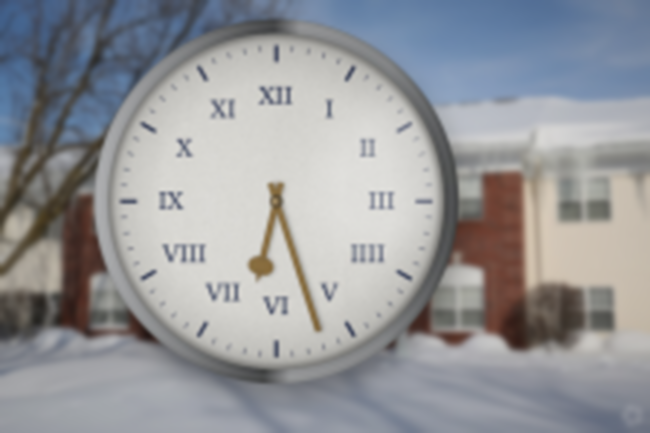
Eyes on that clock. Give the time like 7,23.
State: 6,27
